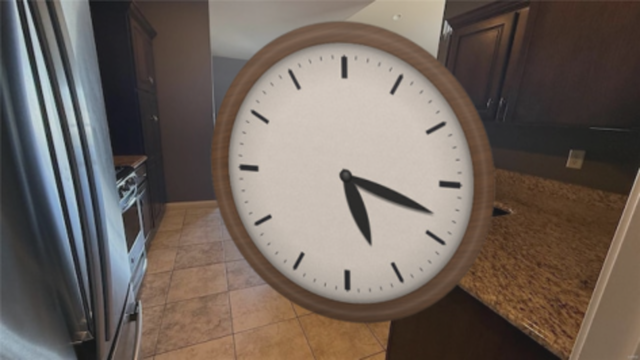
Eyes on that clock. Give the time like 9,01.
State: 5,18
